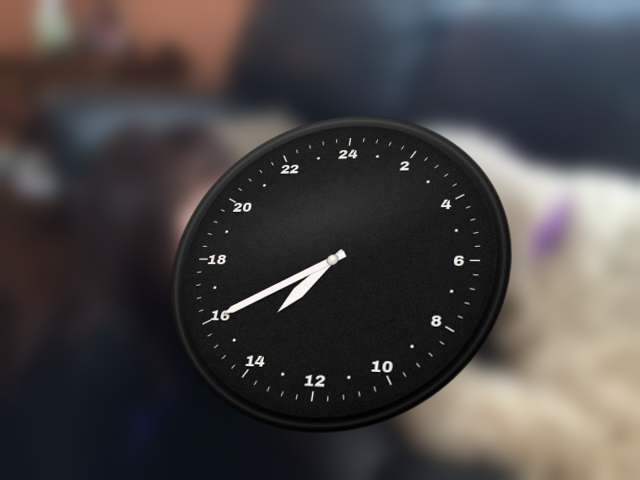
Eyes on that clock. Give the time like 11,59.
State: 14,40
